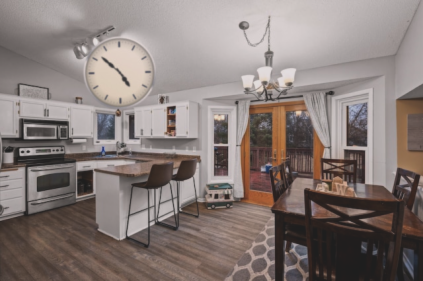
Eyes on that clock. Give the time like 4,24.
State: 4,52
